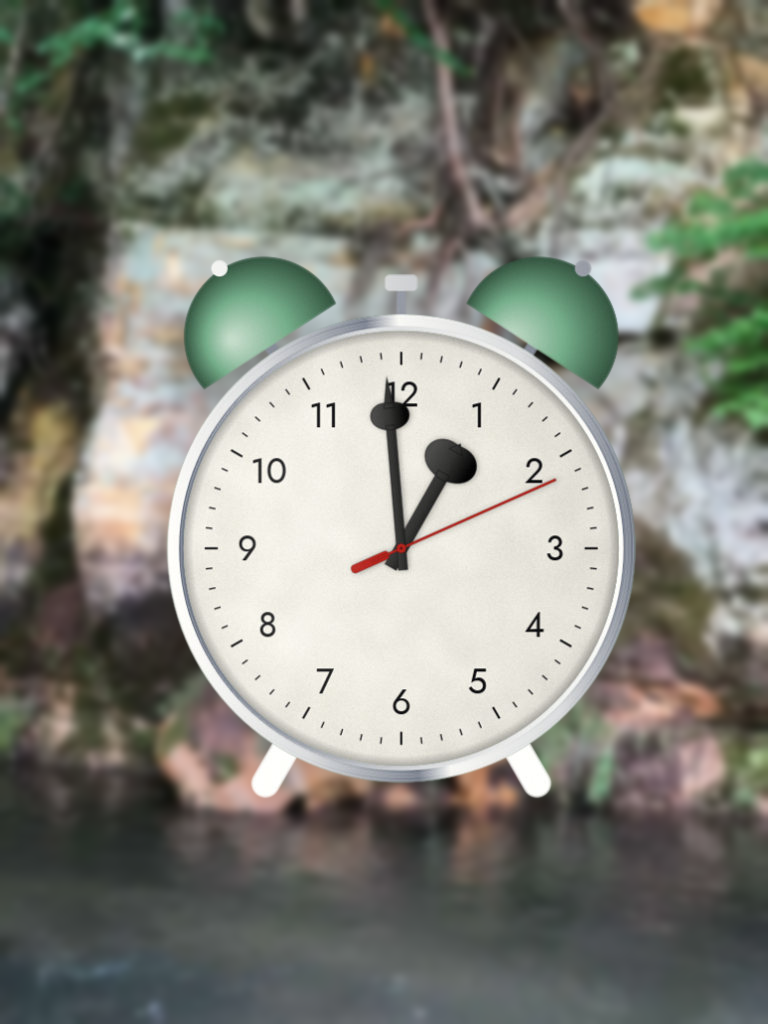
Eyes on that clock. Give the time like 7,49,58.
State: 12,59,11
